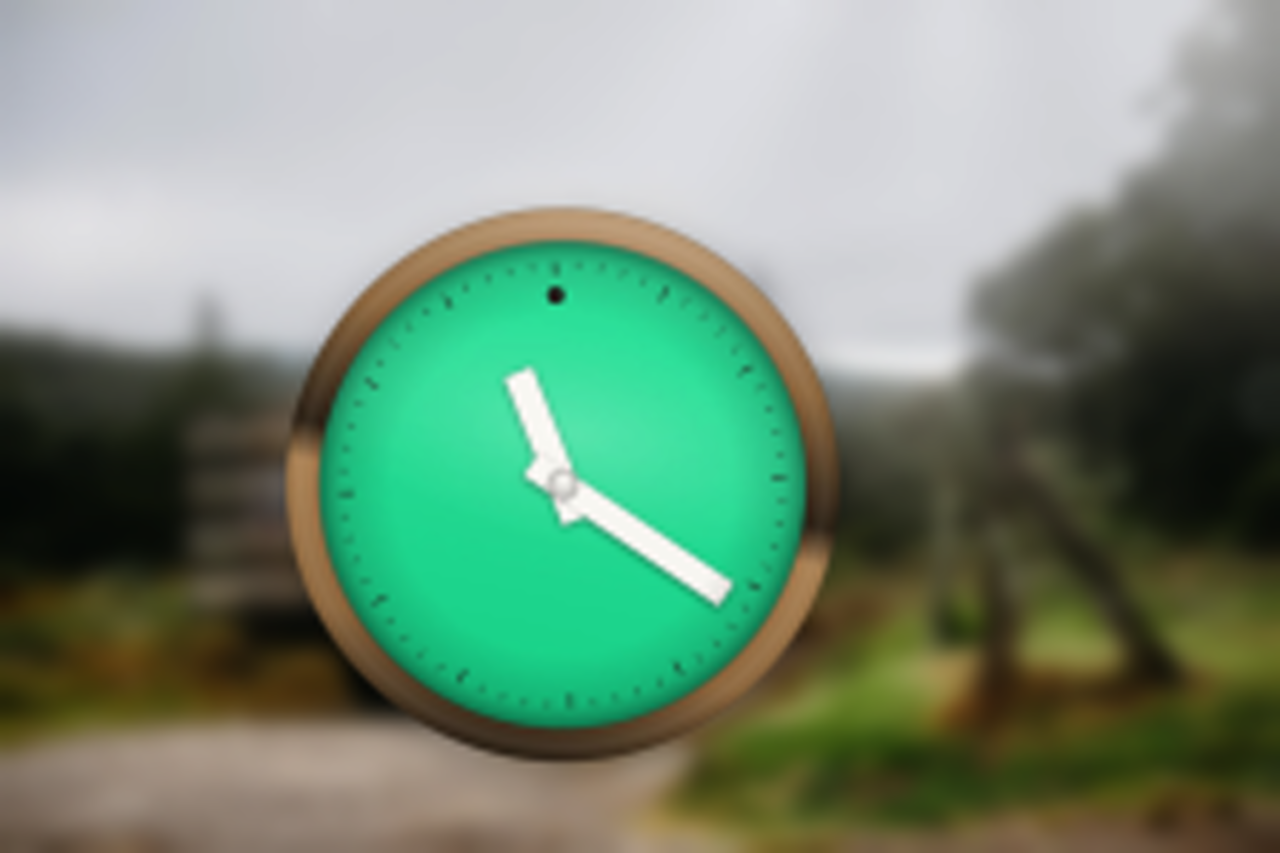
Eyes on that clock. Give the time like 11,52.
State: 11,21
